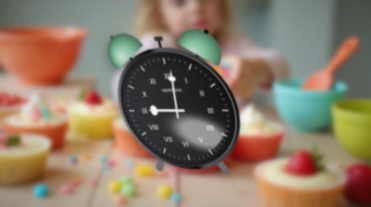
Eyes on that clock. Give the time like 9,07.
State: 9,01
